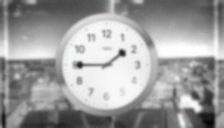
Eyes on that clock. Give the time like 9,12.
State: 1,45
